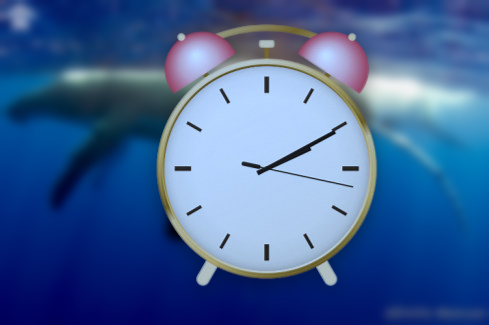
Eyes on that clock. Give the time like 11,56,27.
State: 2,10,17
